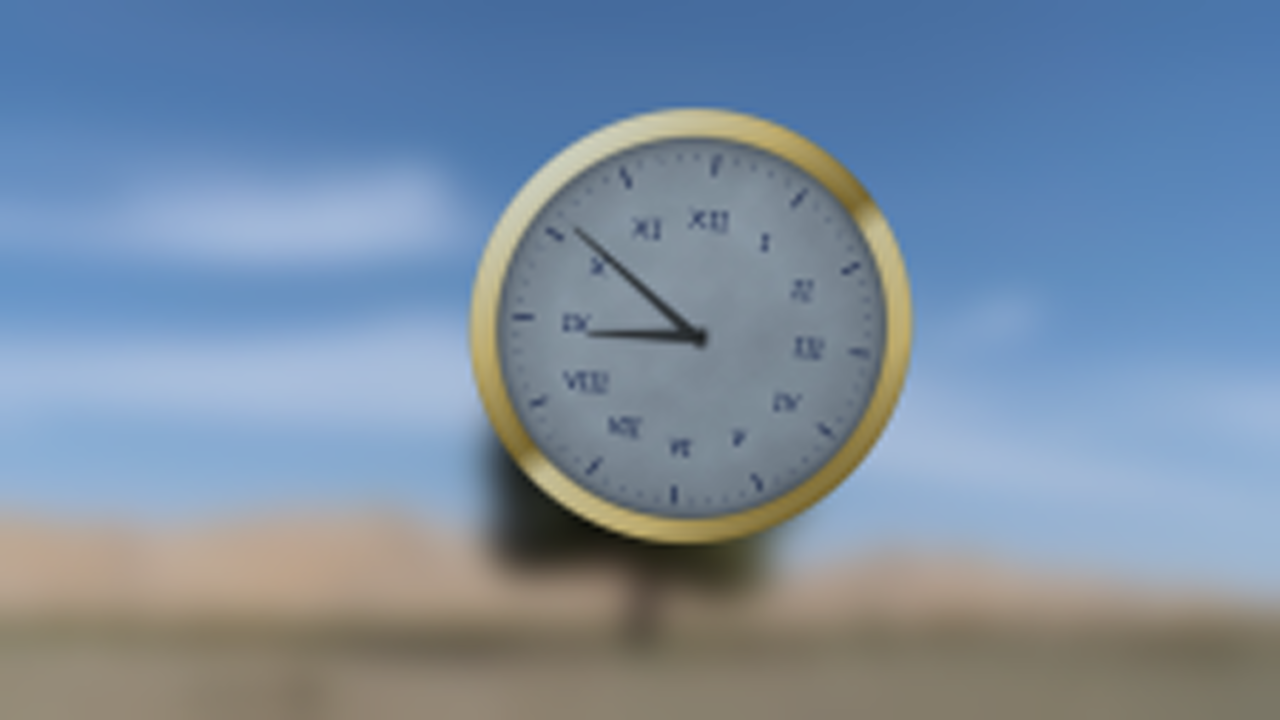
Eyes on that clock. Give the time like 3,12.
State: 8,51
